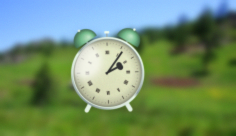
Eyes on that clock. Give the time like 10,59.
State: 2,06
